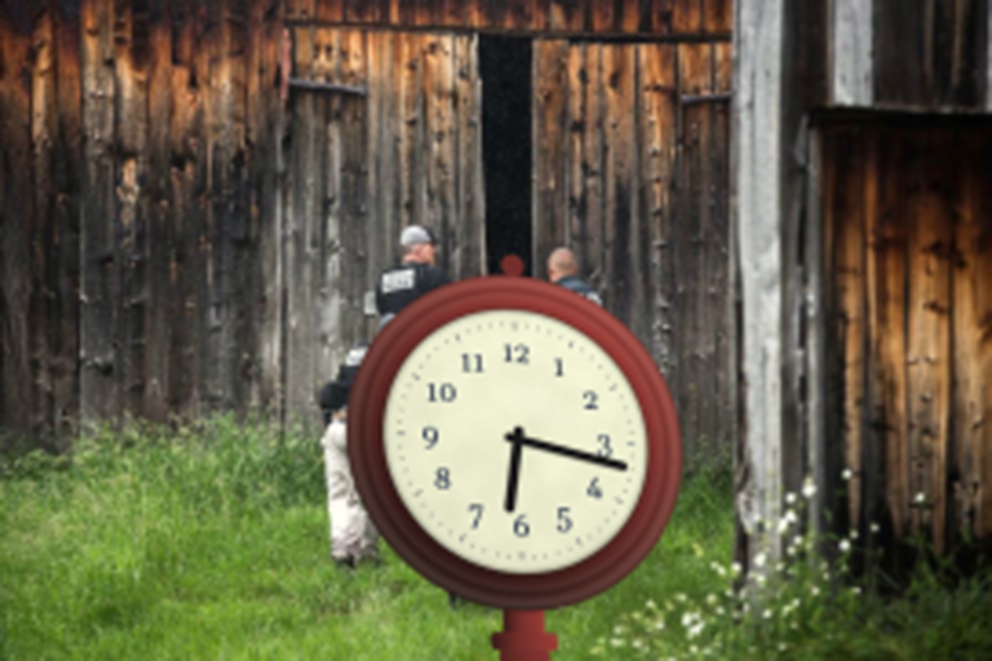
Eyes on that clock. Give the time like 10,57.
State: 6,17
